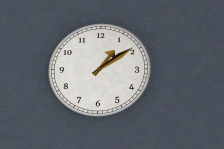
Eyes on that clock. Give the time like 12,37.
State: 1,09
